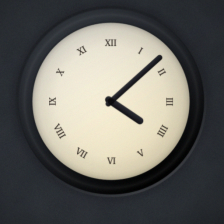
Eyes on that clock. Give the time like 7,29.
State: 4,08
